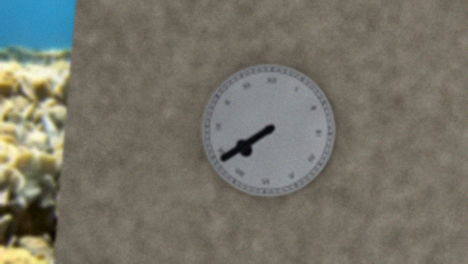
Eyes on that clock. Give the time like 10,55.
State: 7,39
